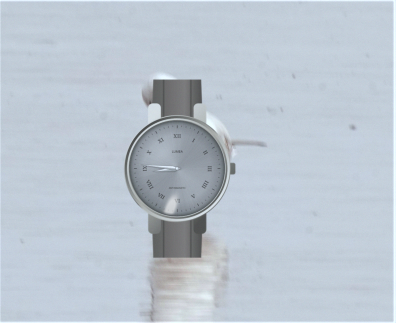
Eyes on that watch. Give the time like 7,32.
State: 8,46
